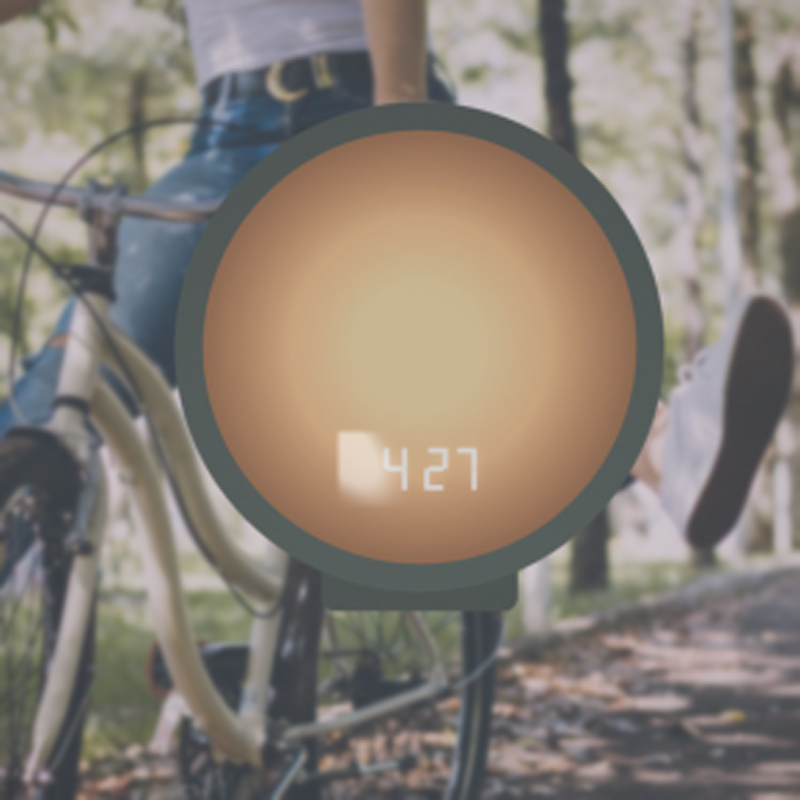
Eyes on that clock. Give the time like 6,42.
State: 4,27
